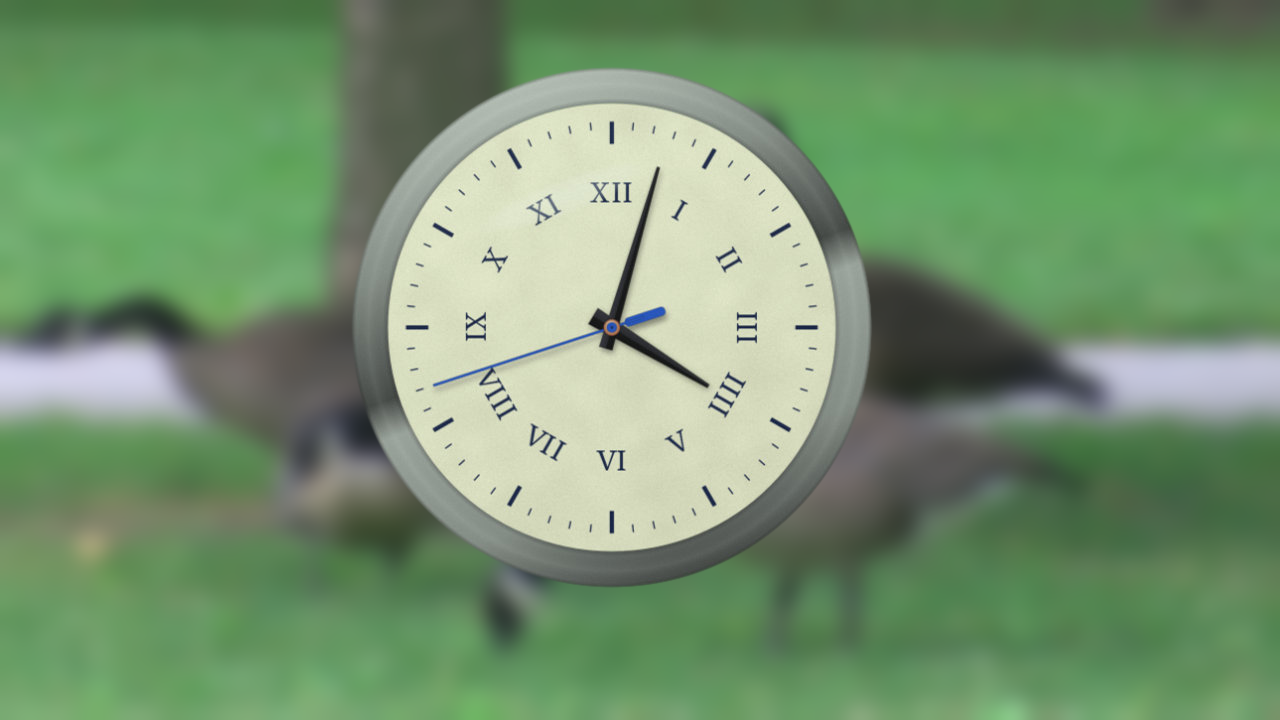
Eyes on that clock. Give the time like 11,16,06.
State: 4,02,42
